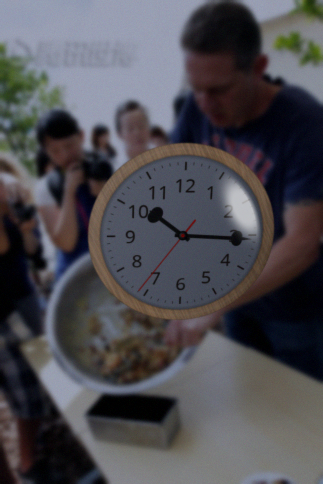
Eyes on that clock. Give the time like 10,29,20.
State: 10,15,36
